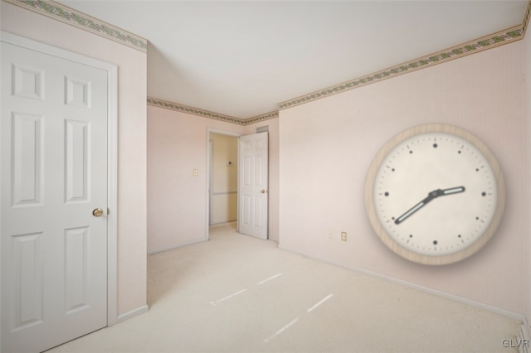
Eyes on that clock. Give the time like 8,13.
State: 2,39
